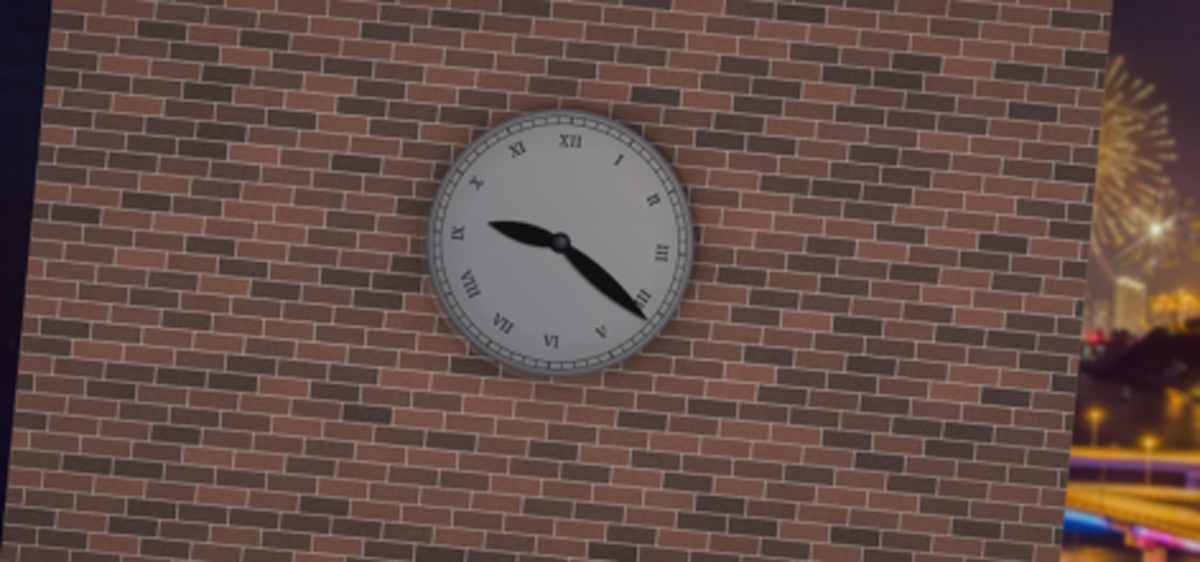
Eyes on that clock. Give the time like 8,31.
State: 9,21
